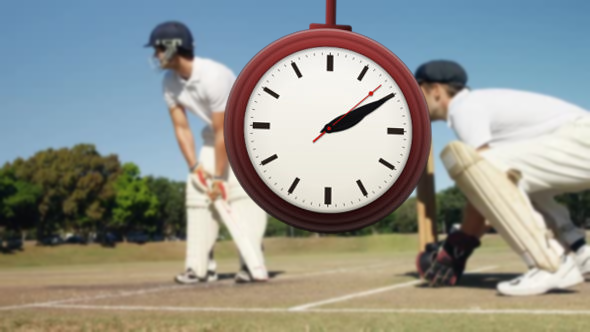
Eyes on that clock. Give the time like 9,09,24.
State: 2,10,08
